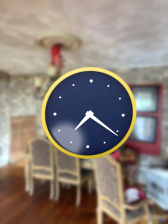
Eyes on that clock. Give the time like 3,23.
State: 7,21
